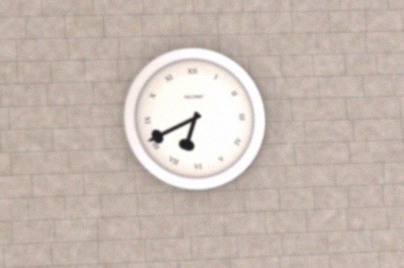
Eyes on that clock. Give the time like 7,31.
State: 6,41
